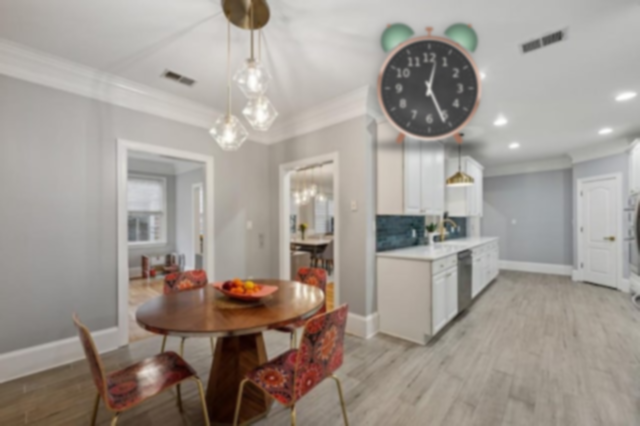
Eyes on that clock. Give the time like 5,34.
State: 12,26
